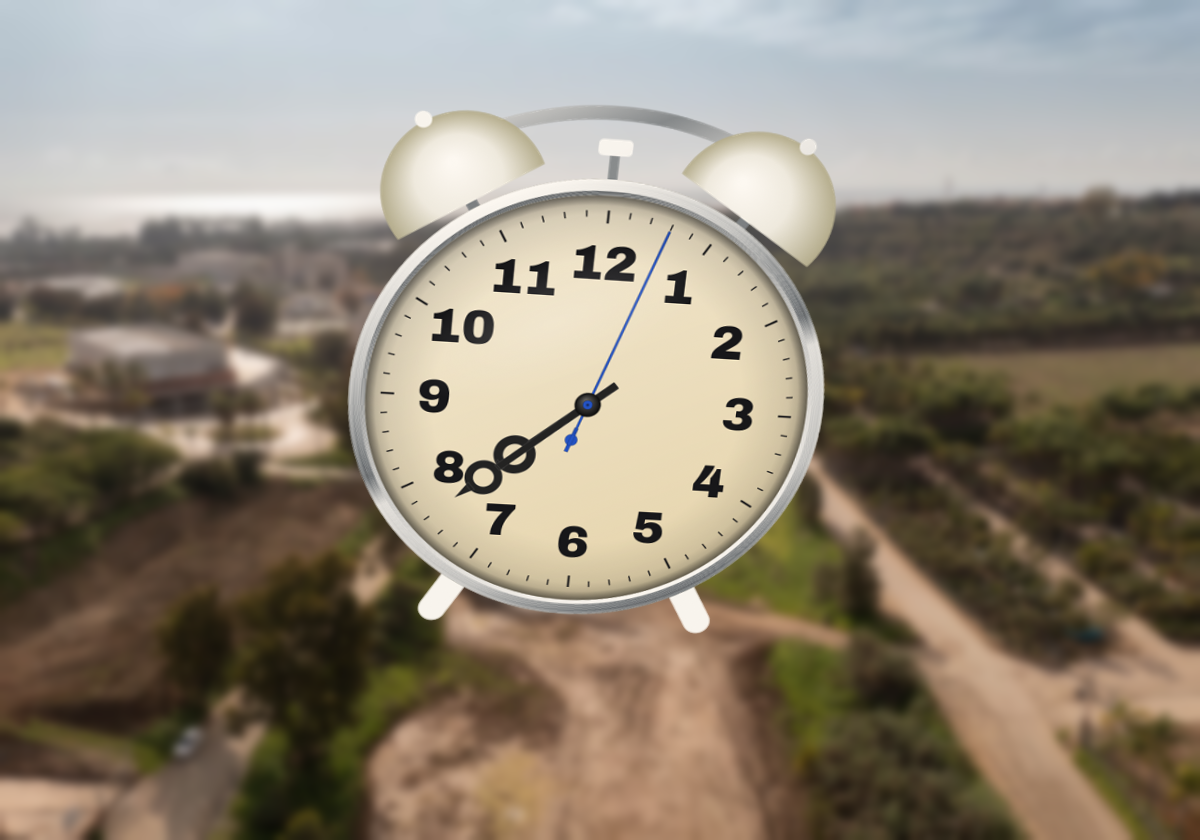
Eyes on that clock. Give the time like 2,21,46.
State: 7,38,03
